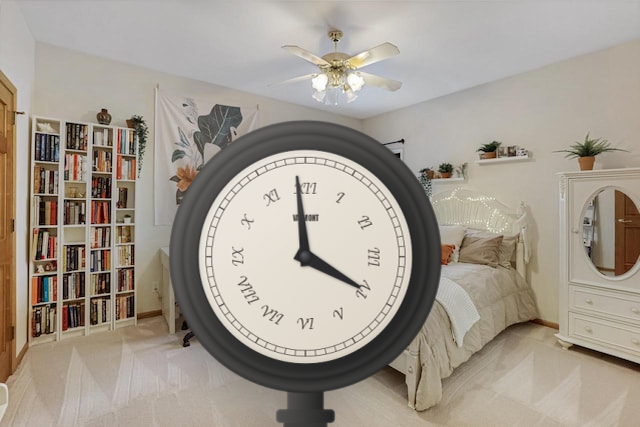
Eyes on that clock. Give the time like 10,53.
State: 3,59
